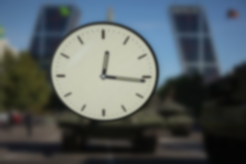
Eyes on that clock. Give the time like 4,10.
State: 12,16
